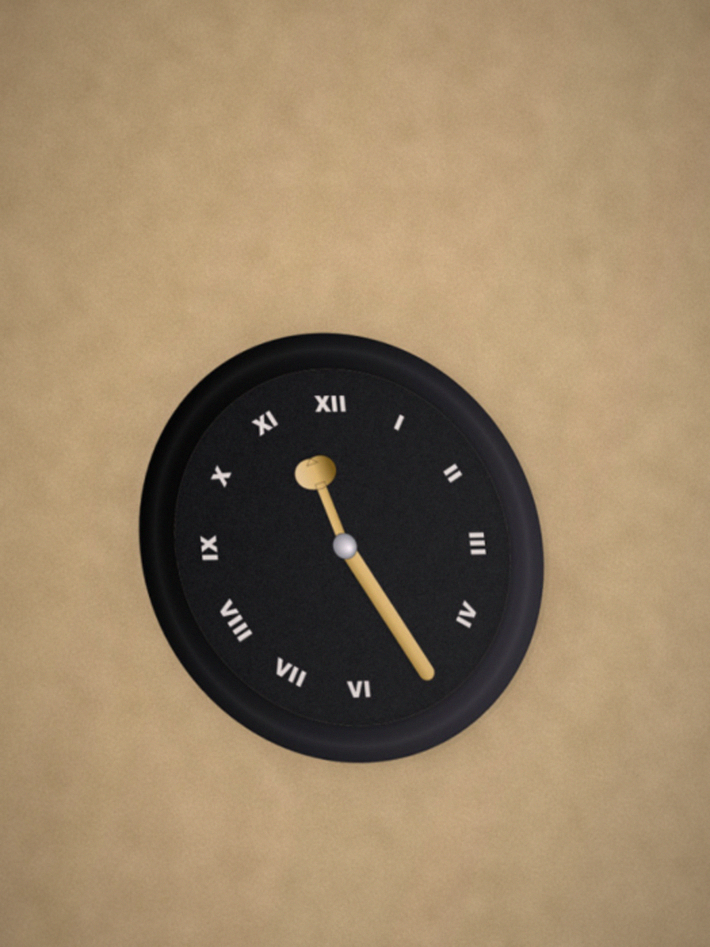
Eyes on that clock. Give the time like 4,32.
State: 11,25
